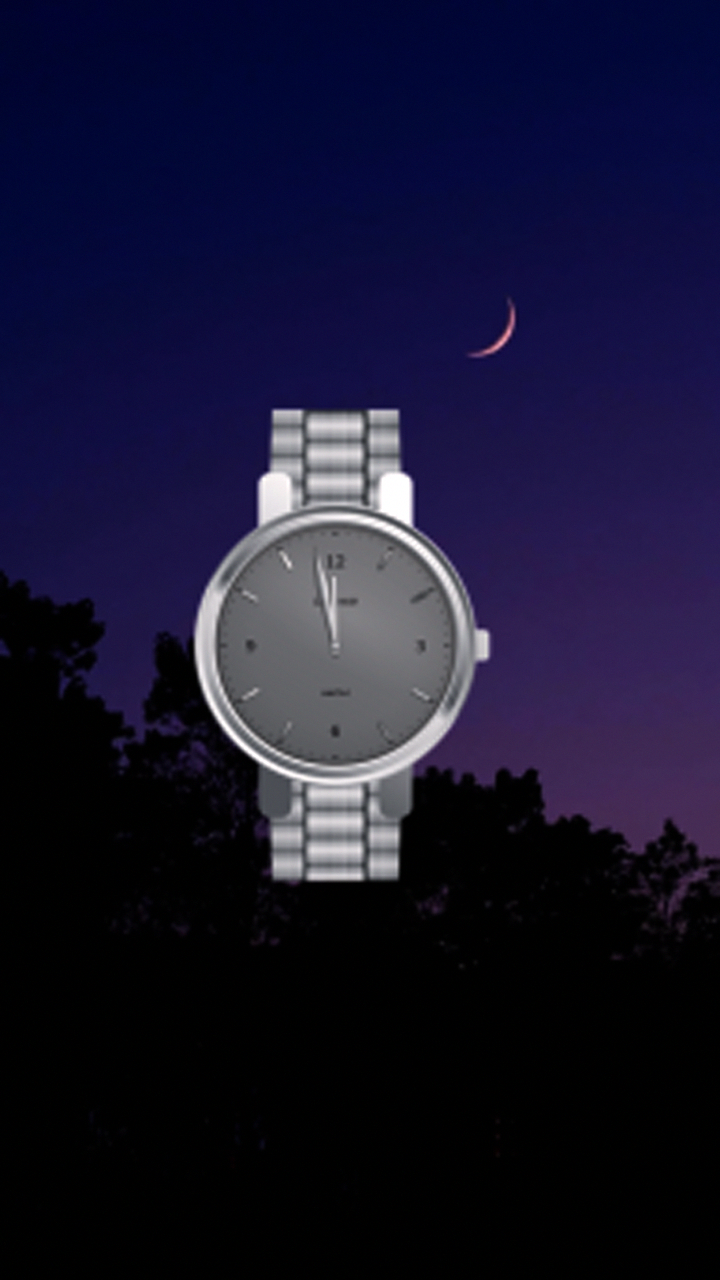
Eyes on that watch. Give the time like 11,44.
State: 11,58
